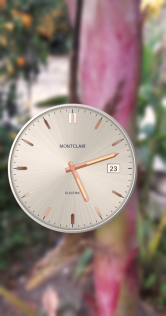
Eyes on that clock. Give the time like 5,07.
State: 5,12
